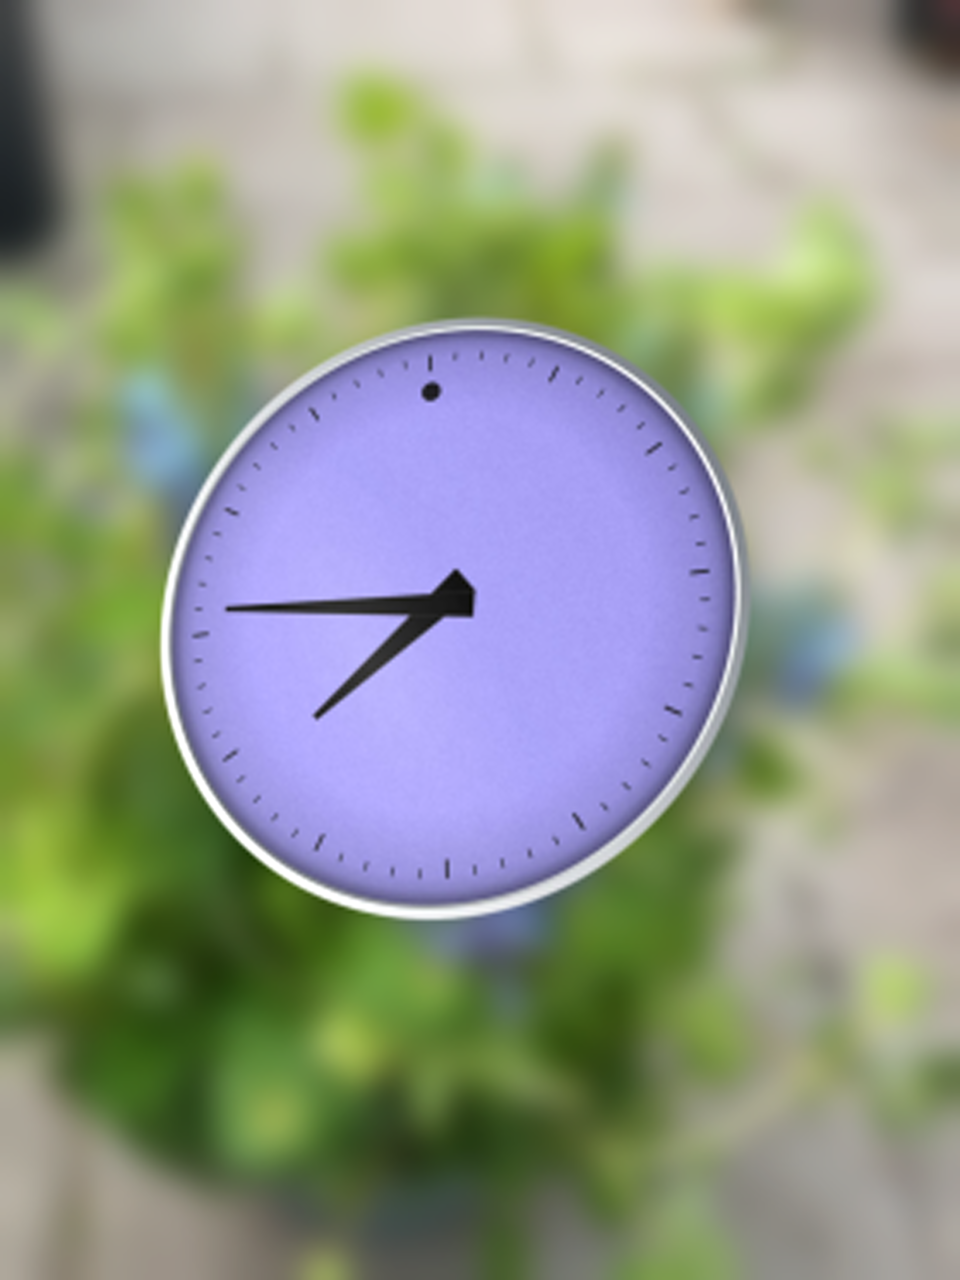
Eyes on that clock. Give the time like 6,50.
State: 7,46
